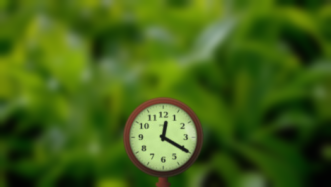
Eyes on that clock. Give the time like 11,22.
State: 12,20
